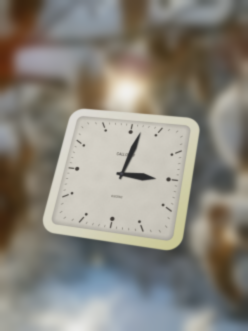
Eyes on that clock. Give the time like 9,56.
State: 3,02
